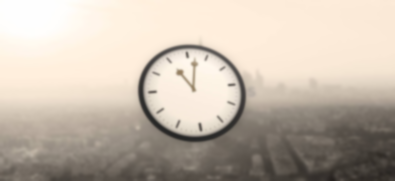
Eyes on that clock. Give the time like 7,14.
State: 11,02
